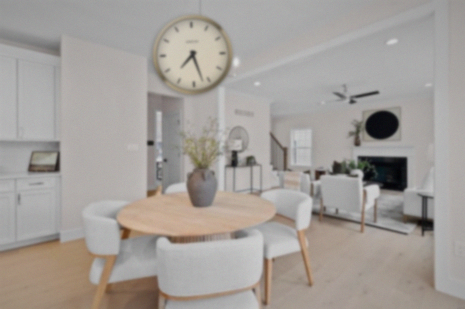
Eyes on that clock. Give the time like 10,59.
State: 7,27
